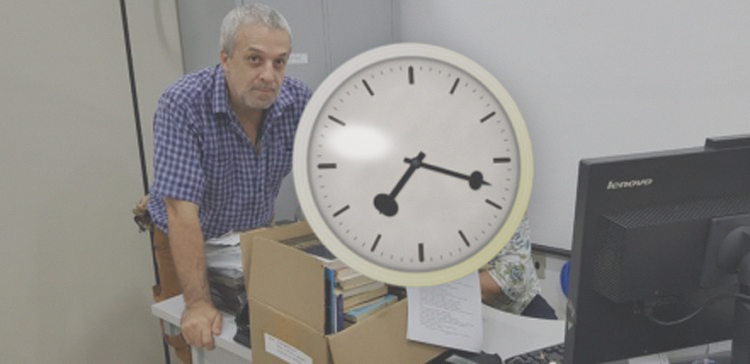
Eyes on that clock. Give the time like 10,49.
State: 7,18
